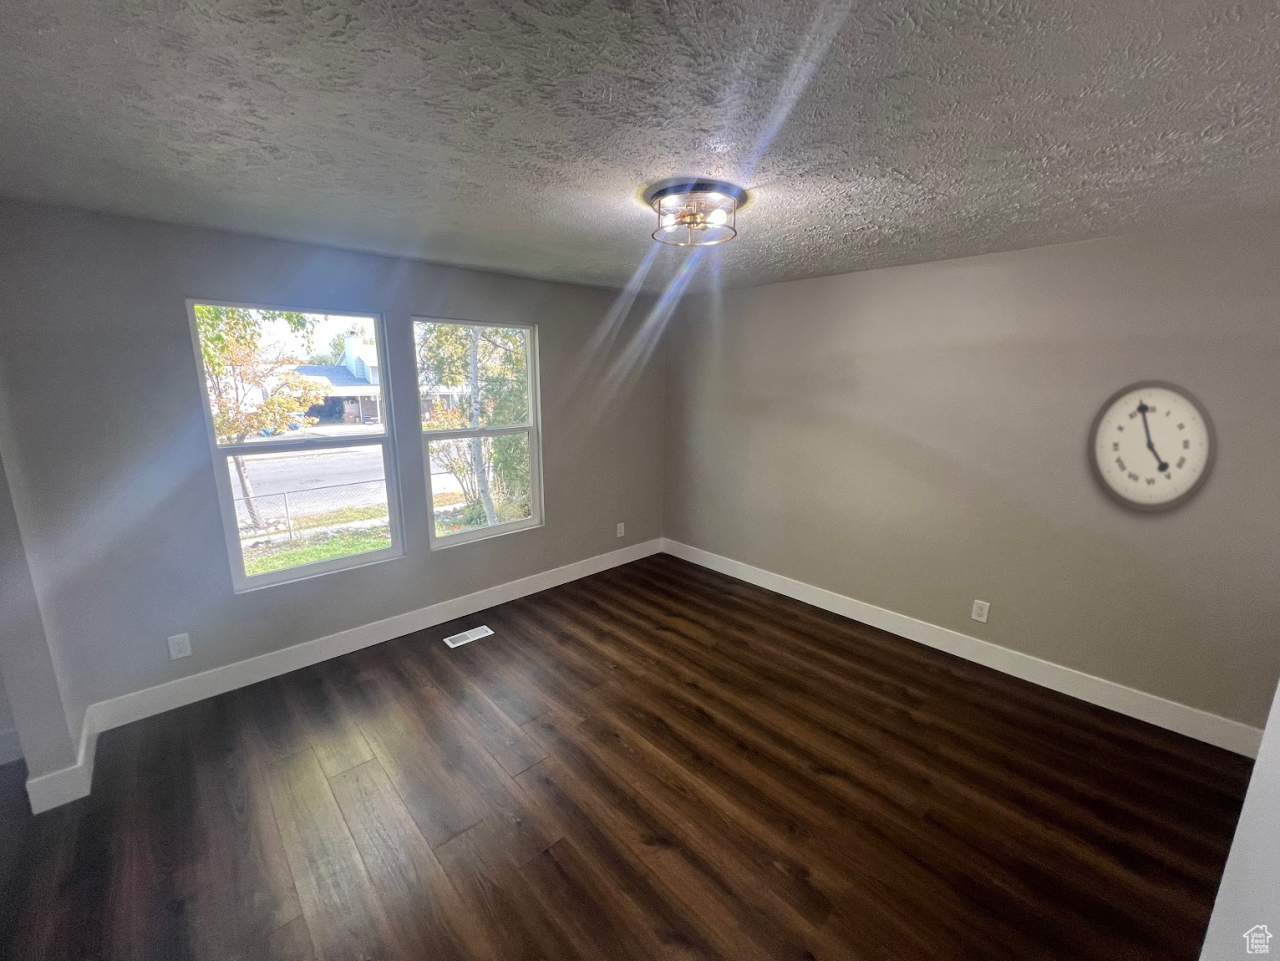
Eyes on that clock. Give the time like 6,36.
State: 4,58
